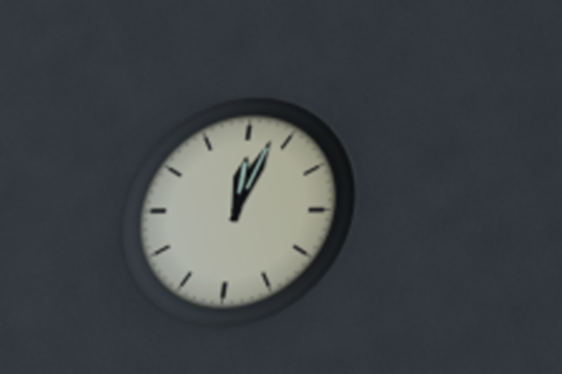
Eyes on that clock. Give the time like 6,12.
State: 12,03
